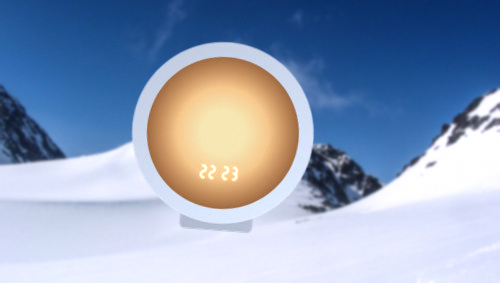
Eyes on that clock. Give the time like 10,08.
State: 22,23
